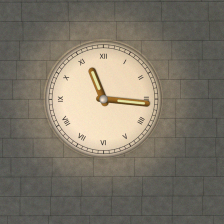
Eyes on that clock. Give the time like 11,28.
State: 11,16
